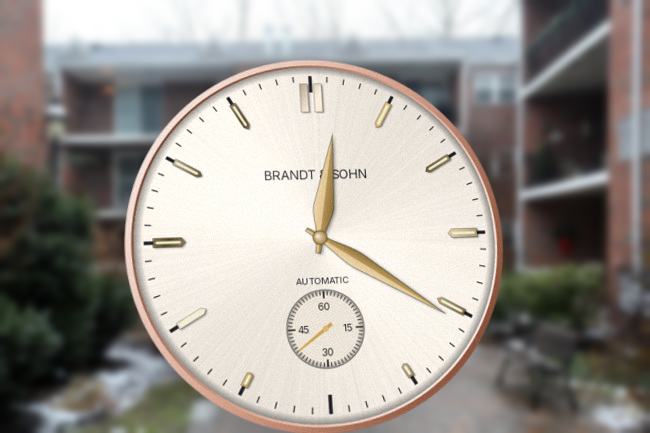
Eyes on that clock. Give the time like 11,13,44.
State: 12,20,39
